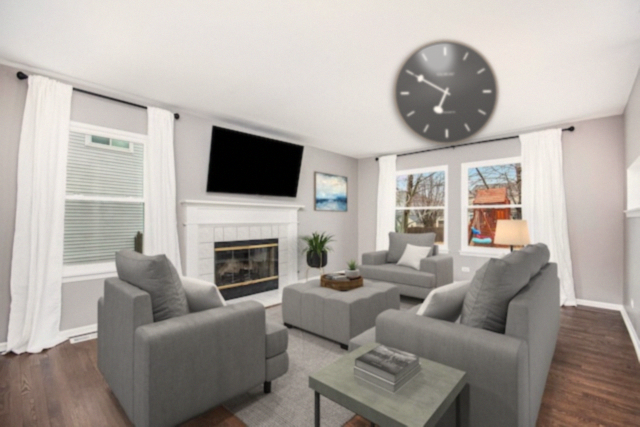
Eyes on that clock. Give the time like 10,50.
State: 6,50
